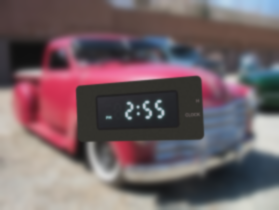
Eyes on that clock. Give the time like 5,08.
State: 2,55
